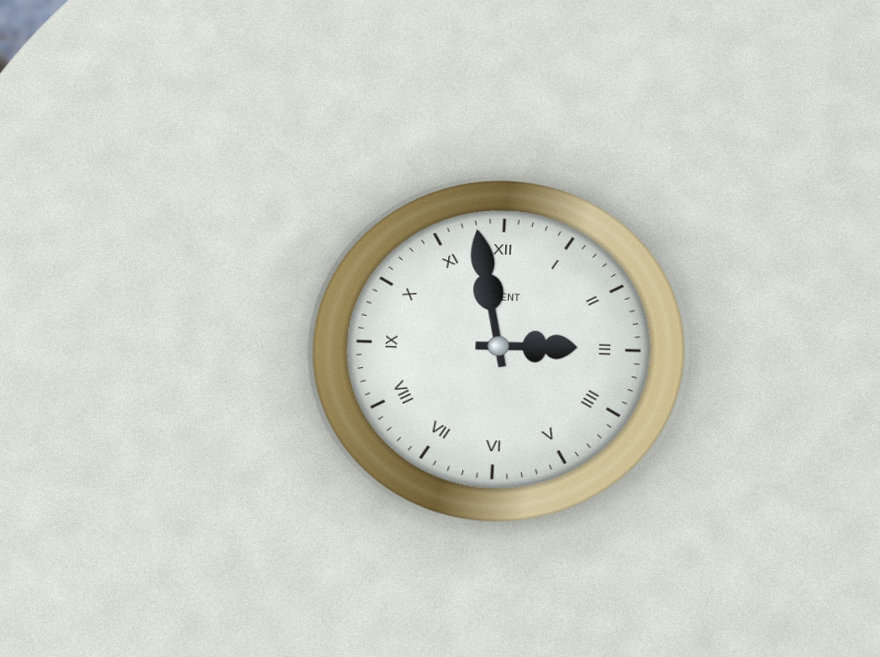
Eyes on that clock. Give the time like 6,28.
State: 2,58
